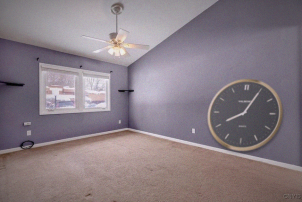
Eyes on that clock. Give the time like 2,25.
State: 8,05
